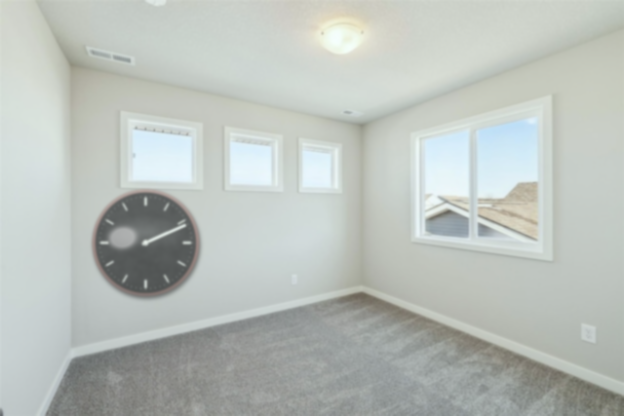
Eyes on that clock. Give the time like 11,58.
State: 2,11
